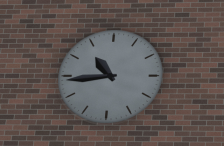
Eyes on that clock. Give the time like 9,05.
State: 10,44
